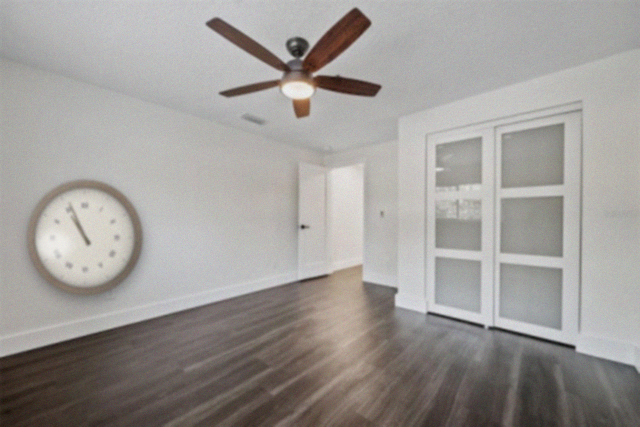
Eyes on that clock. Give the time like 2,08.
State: 10,56
